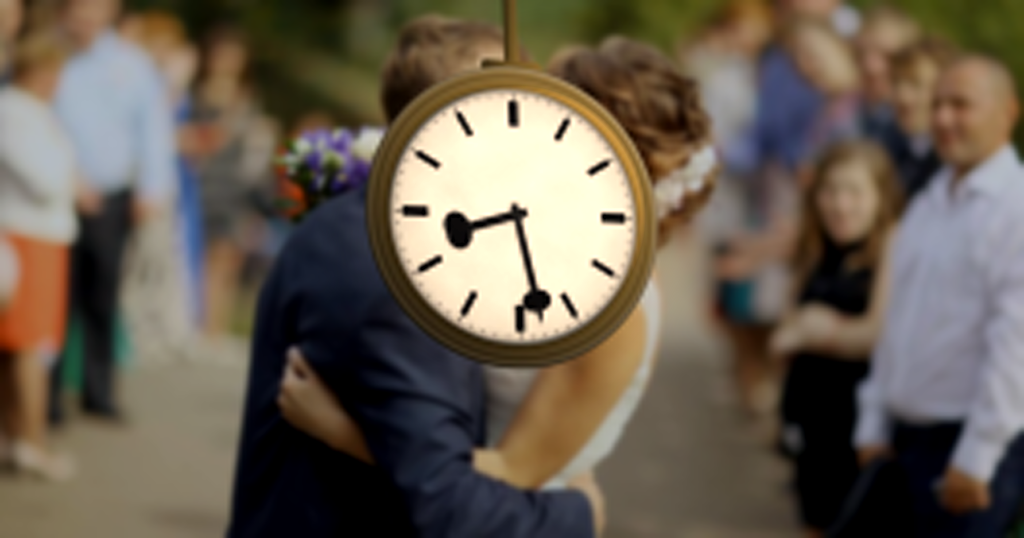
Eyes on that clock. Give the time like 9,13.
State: 8,28
